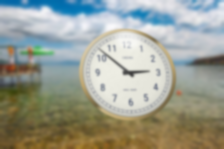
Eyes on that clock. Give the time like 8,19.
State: 2,52
